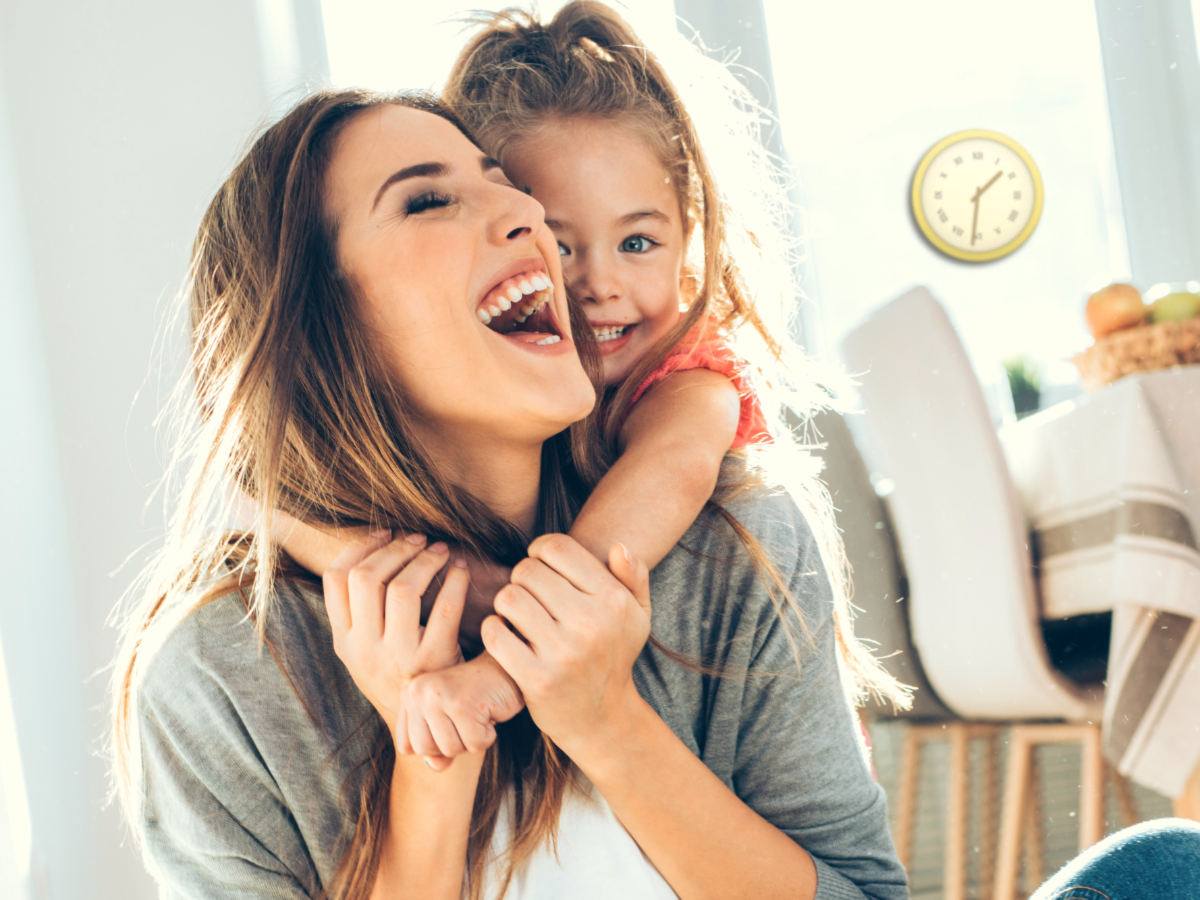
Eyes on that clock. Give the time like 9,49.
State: 1,31
